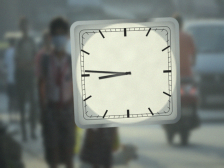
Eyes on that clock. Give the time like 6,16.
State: 8,46
